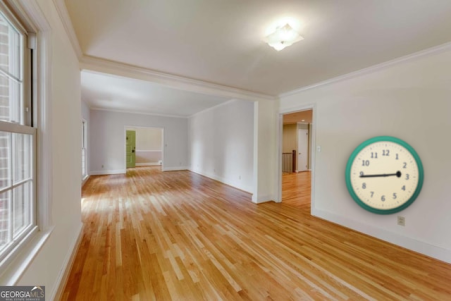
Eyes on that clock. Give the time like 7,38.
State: 2,44
